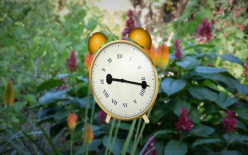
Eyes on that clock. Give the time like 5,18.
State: 9,17
